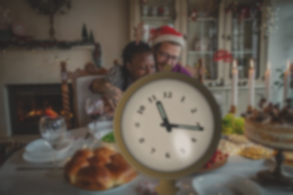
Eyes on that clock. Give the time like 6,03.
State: 11,16
